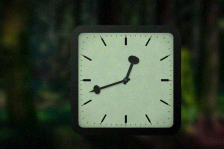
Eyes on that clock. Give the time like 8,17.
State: 12,42
